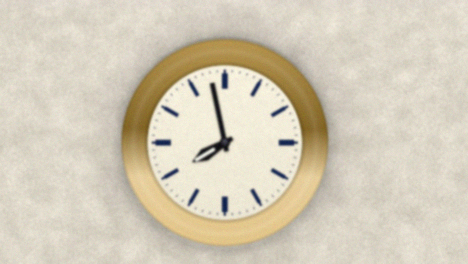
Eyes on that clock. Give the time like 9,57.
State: 7,58
